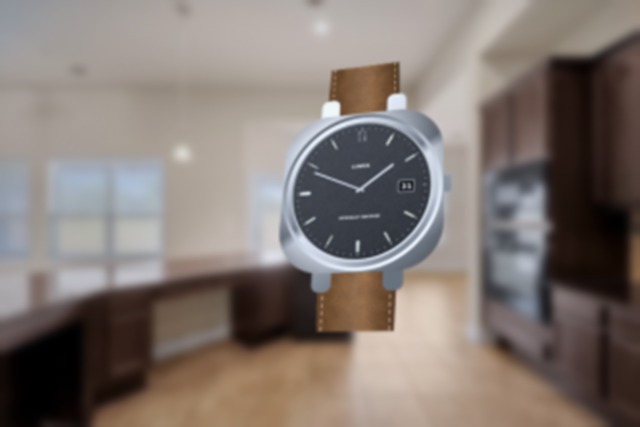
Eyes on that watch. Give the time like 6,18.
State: 1,49
